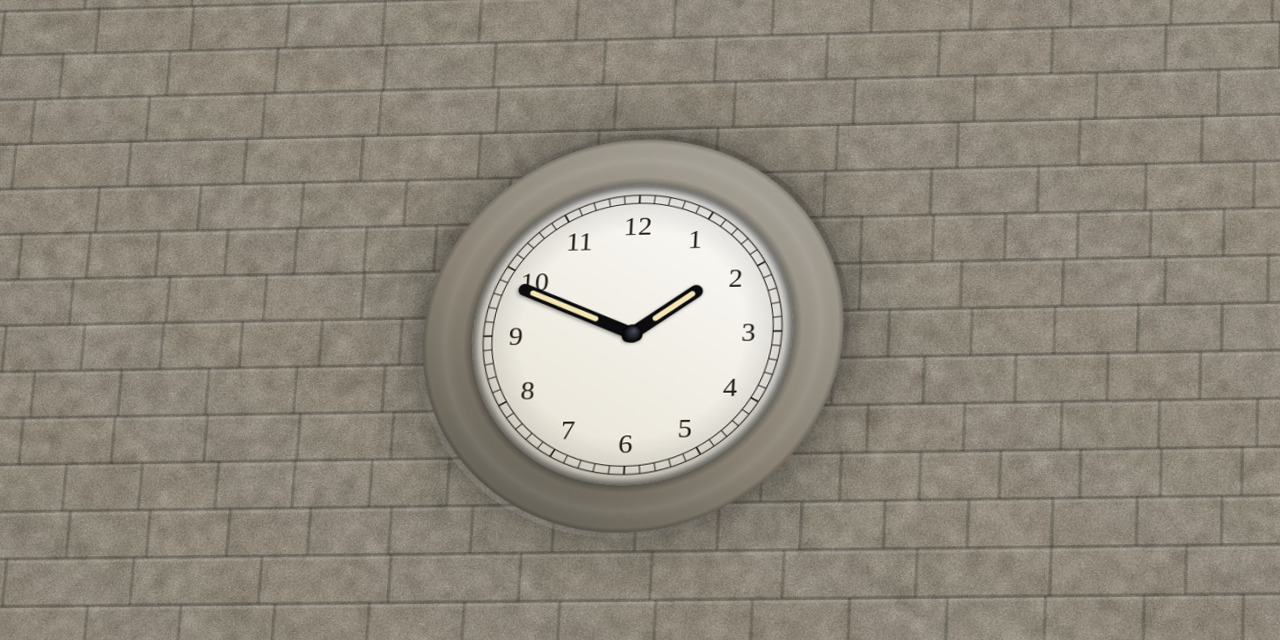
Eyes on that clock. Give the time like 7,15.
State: 1,49
